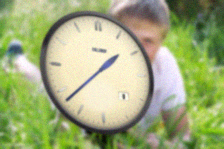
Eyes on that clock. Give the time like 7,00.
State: 1,38
